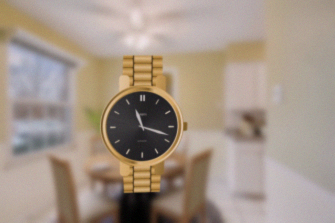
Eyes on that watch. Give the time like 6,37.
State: 11,18
